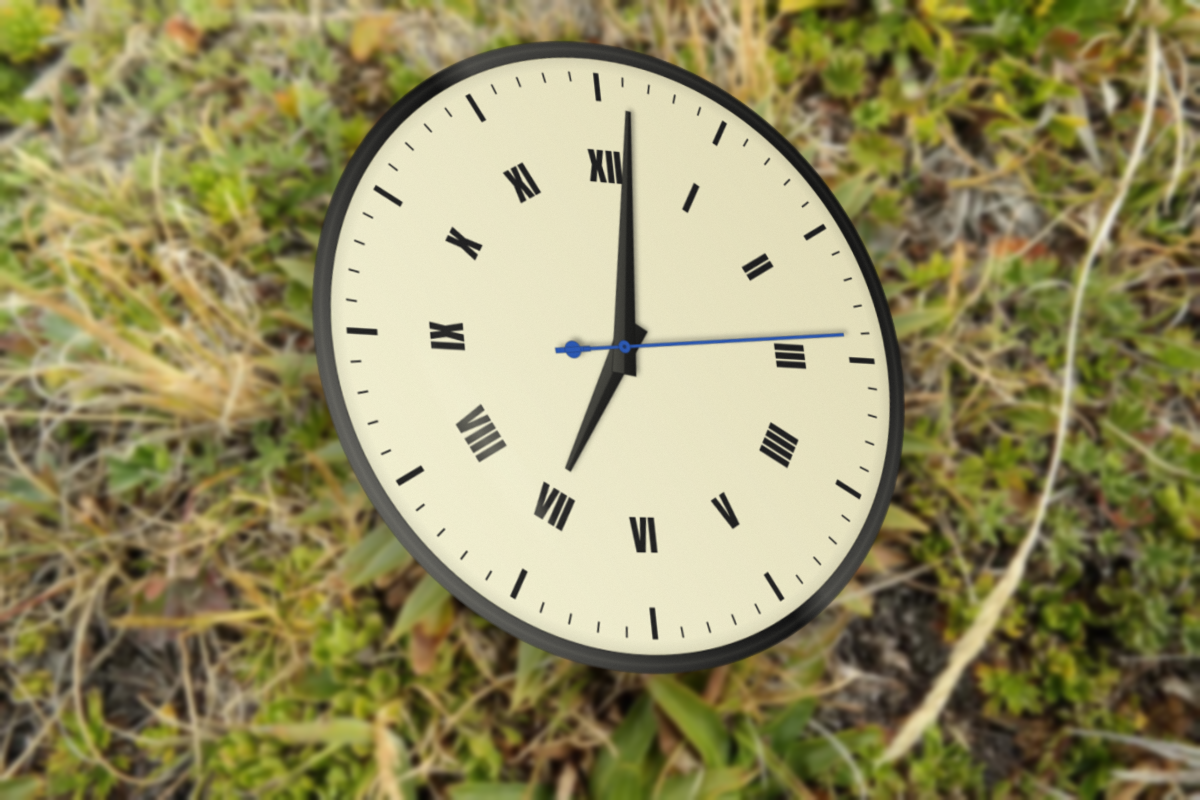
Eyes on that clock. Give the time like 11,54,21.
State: 7,01,14
